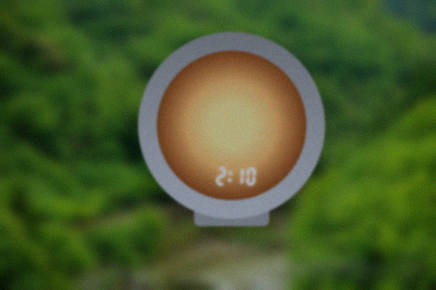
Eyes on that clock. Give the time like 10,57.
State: 2,10
